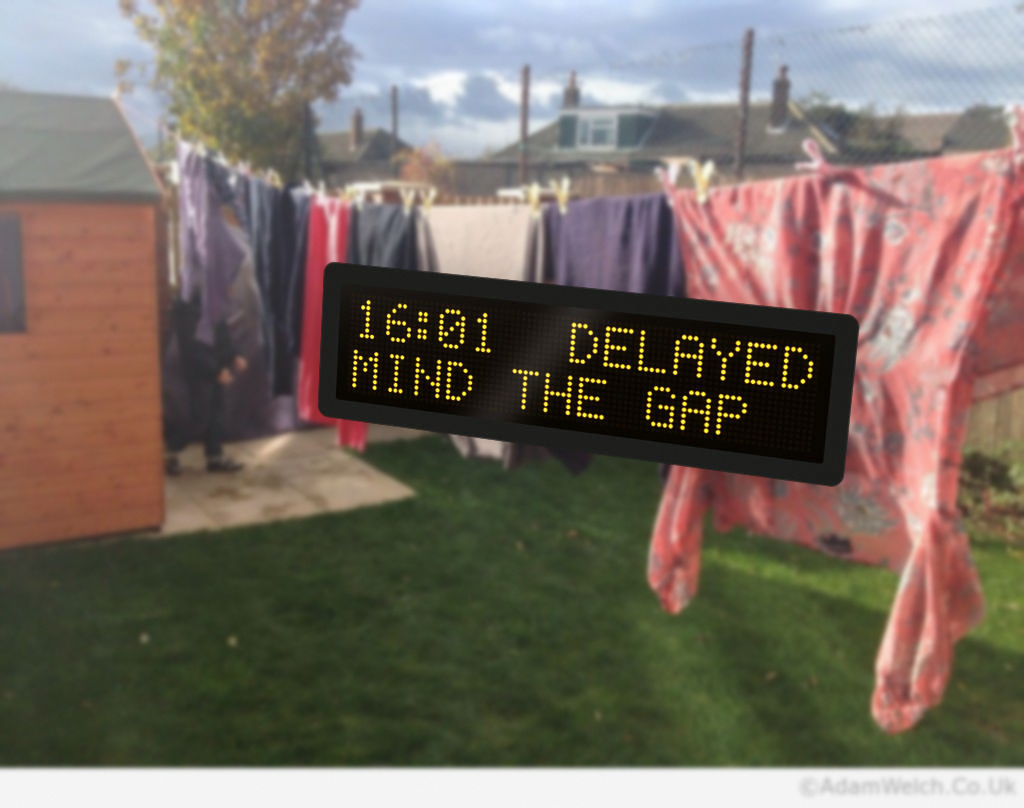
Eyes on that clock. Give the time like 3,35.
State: 16,01
